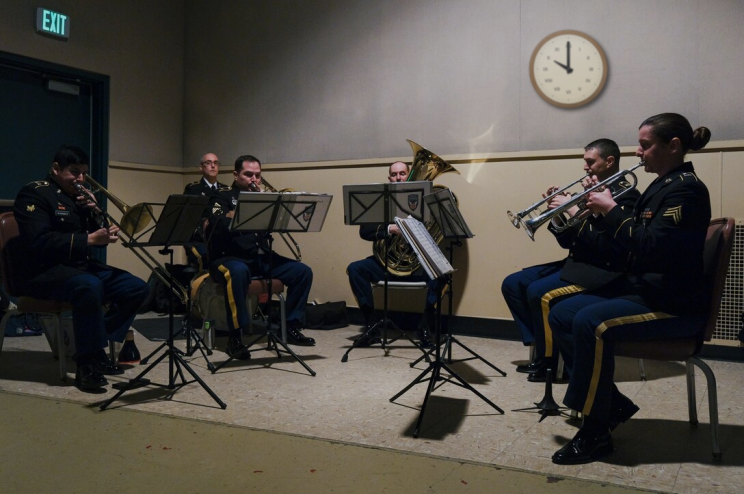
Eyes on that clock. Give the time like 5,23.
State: 10,00
